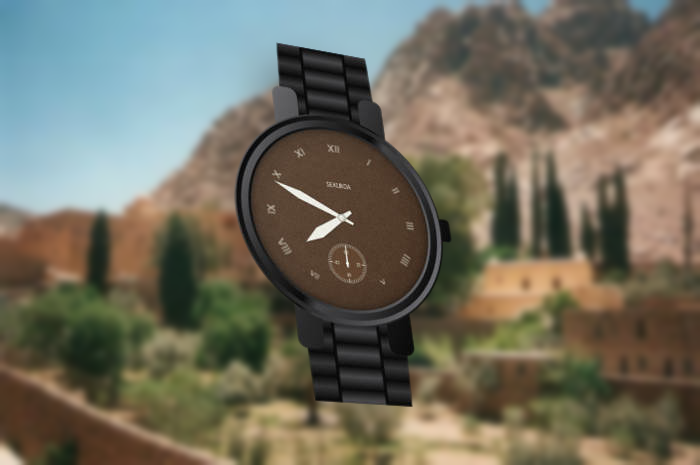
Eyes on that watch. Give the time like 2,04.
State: 7,49
